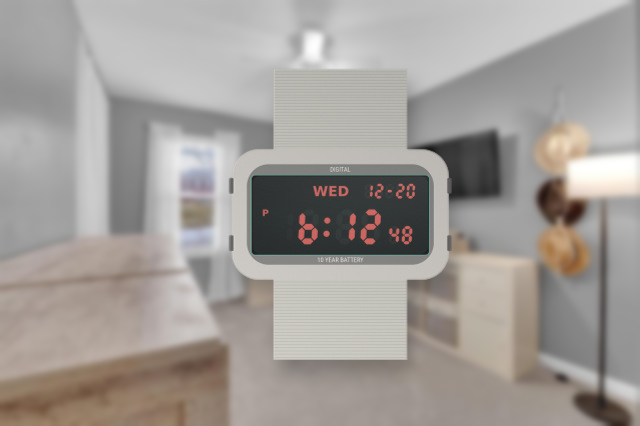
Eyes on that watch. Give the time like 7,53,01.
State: 6,12,48
